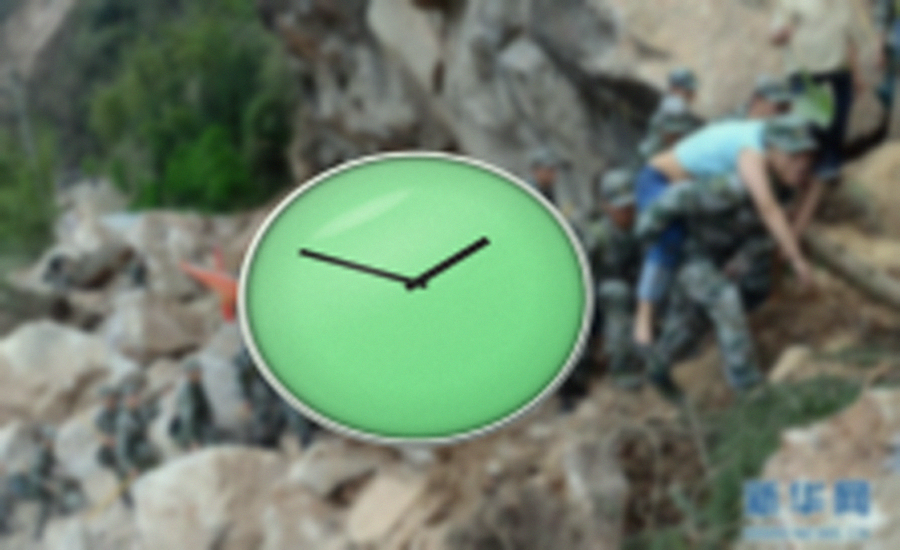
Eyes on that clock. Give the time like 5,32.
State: 1,48
